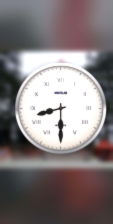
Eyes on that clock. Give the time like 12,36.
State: 8,30
